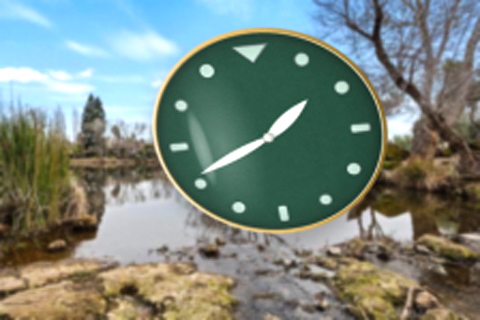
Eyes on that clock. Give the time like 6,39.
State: 1,41
